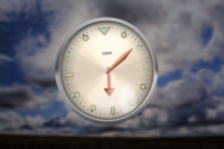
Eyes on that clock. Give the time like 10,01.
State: 6,09
